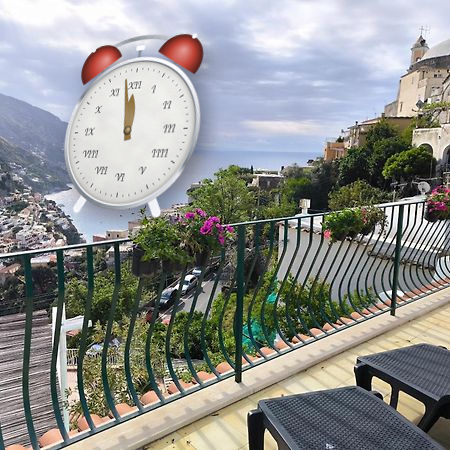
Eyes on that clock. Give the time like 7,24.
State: 11,58
